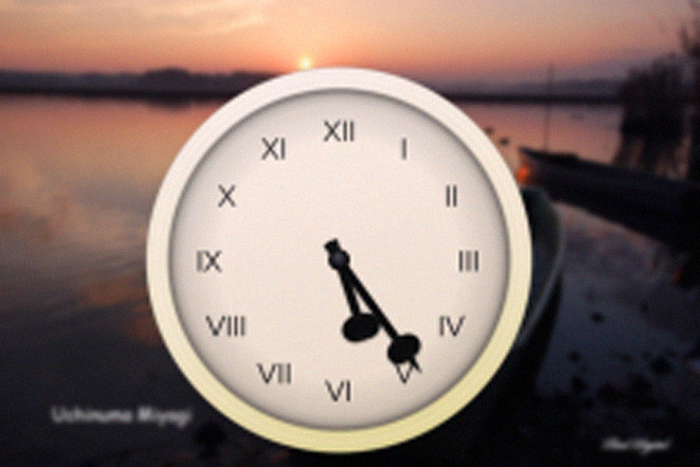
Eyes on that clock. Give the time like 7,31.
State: 5,24
